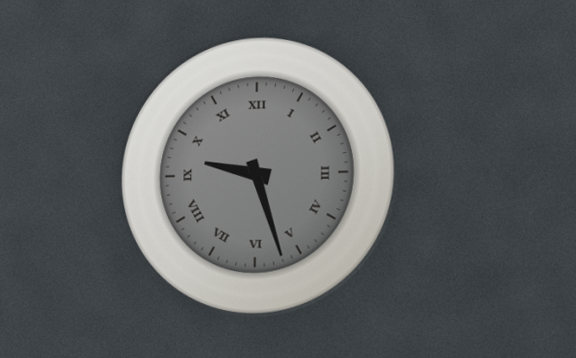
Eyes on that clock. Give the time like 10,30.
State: 9,27
